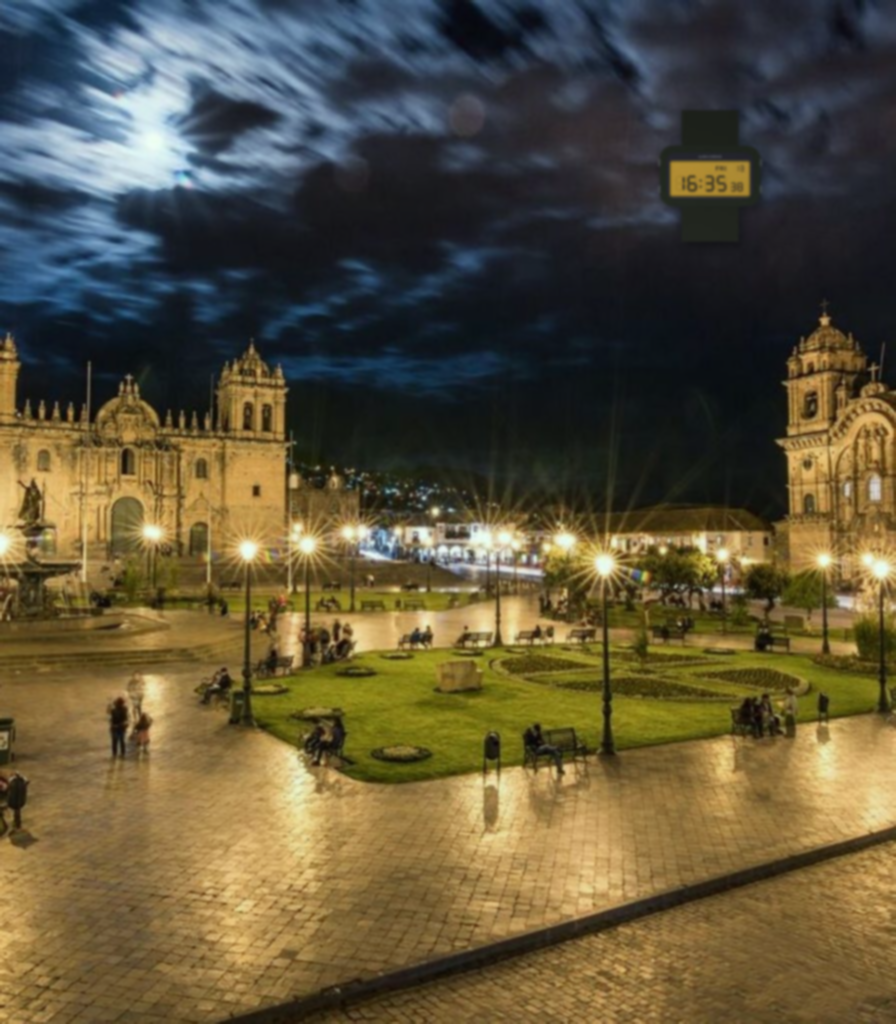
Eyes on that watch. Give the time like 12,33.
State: 16,35
